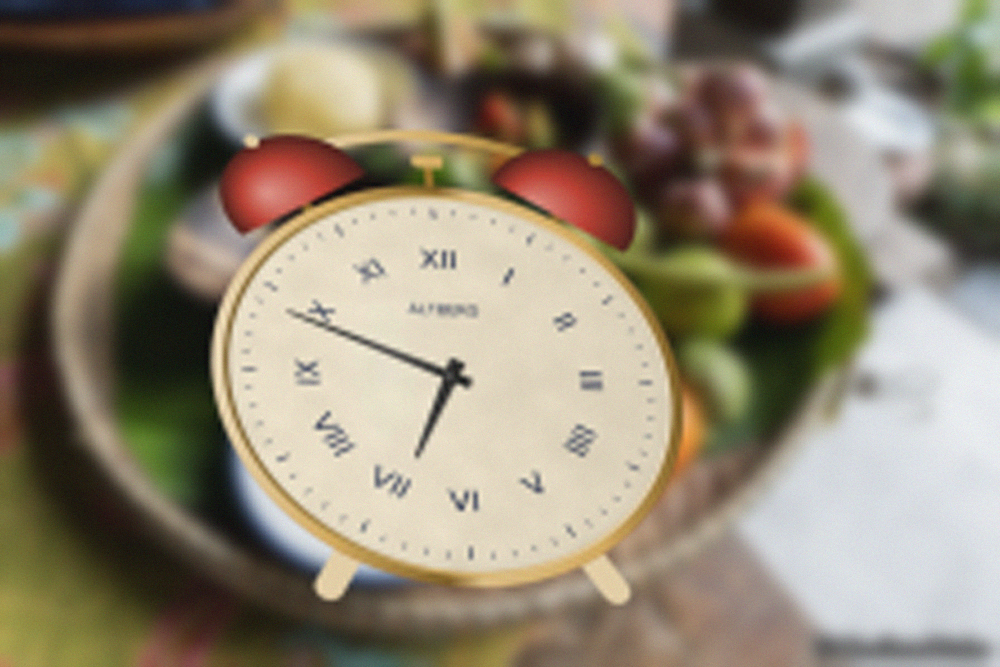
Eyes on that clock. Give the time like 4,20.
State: 6,49
